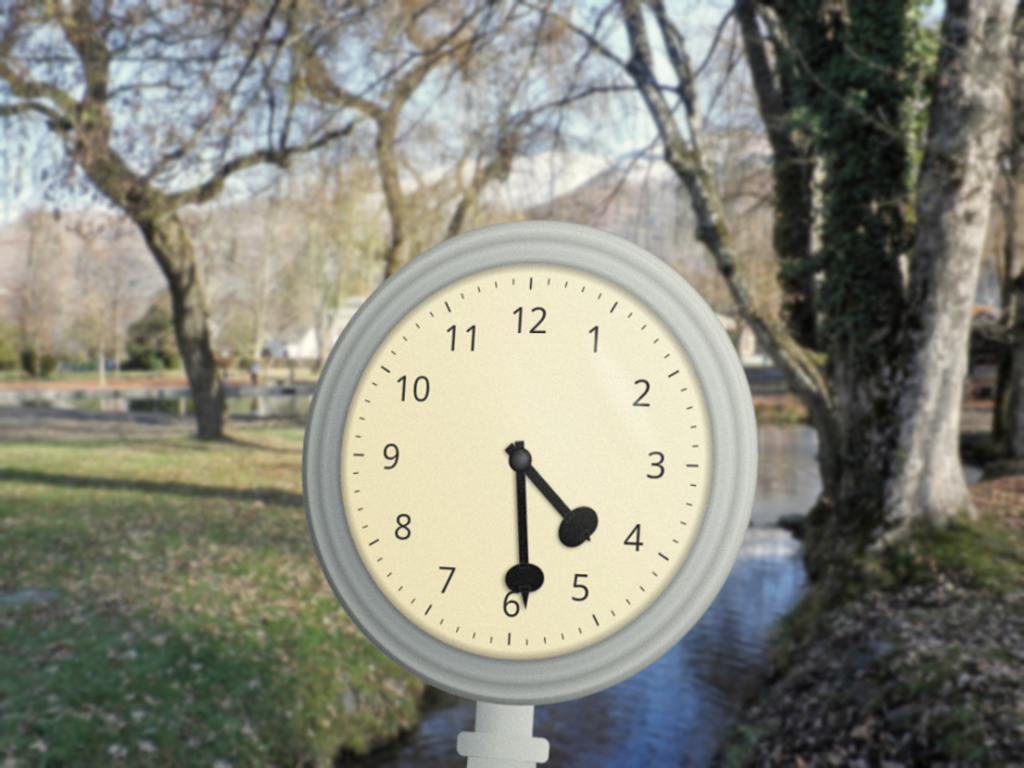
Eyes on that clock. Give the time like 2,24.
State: 4,29
